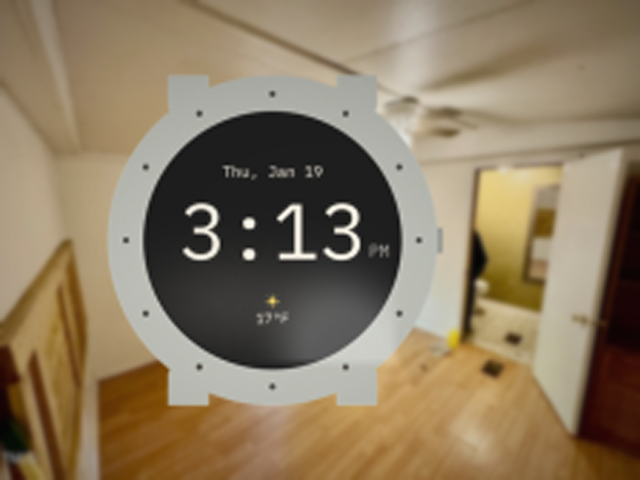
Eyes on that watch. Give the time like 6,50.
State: 3,13
